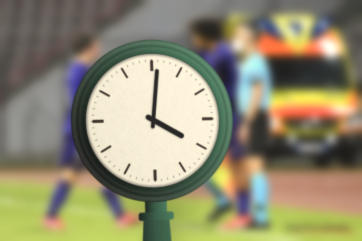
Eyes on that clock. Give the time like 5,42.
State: 4,01
